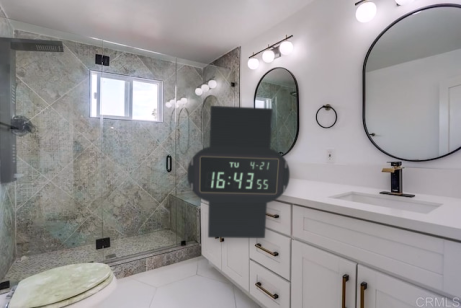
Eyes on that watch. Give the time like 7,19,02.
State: 16,43,55
